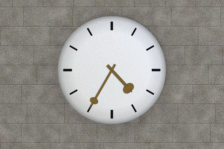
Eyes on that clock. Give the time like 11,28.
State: 4,35
